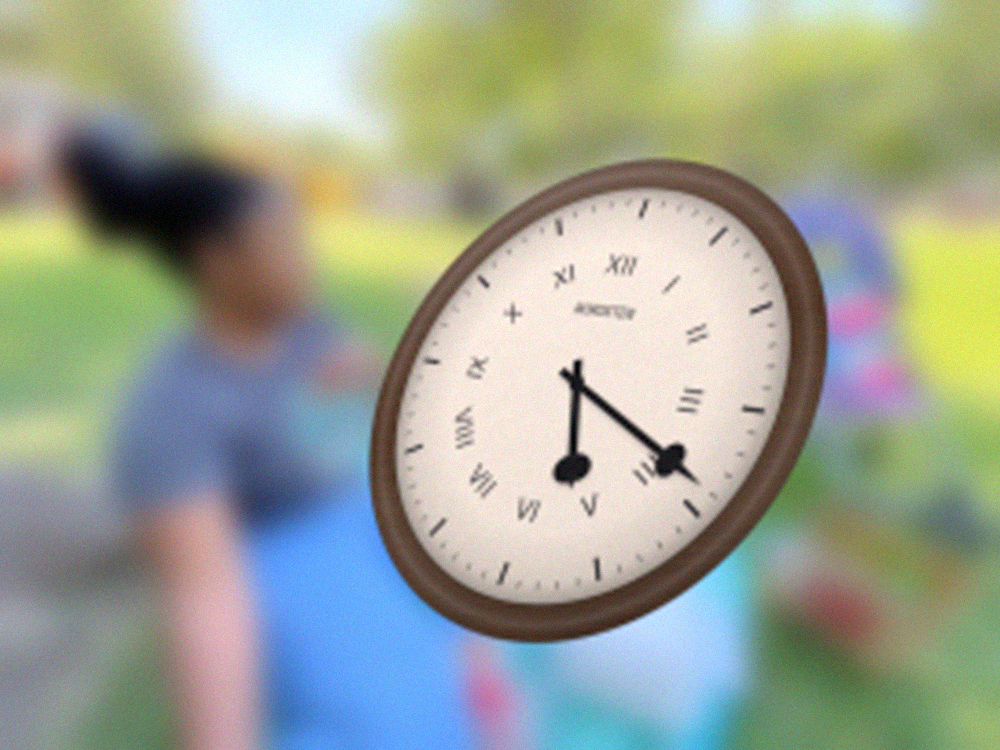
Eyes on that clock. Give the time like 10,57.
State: 5,19
